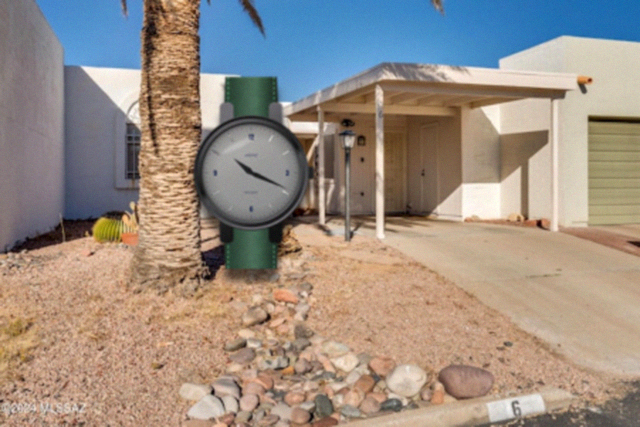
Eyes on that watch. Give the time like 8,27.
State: 10,19
